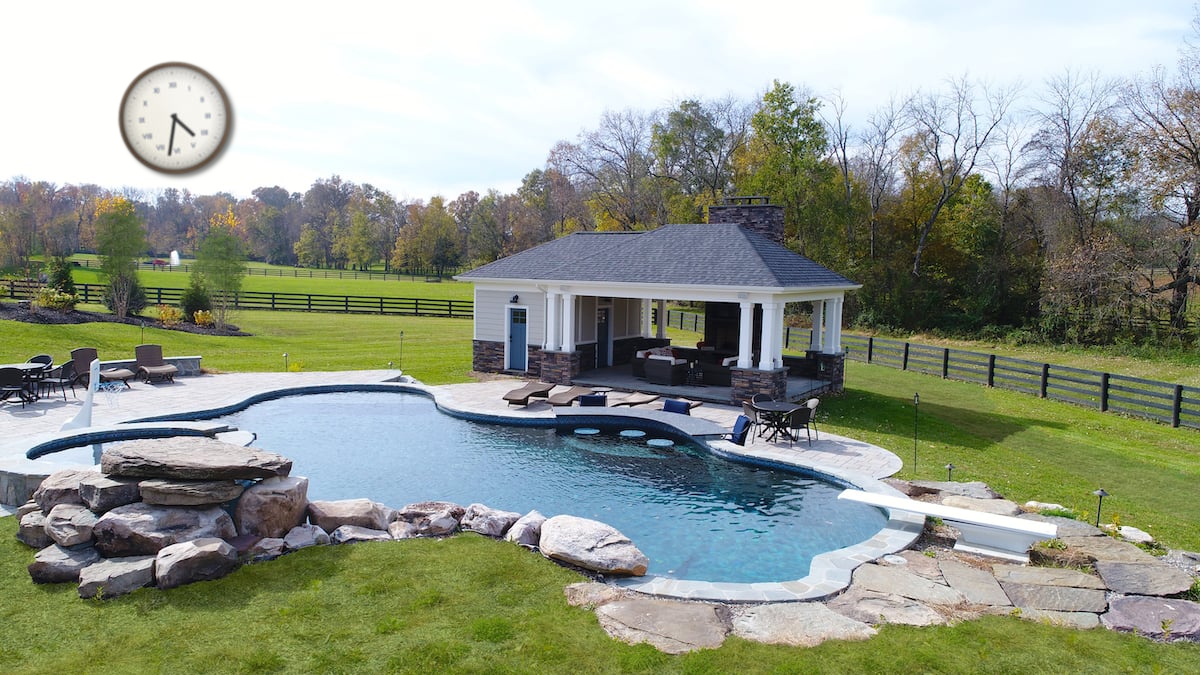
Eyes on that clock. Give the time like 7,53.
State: 4,32
